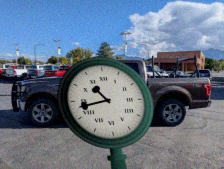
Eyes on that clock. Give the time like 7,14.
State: 10,43
